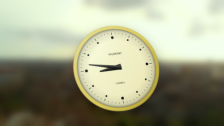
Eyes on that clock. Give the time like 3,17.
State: 8,47
